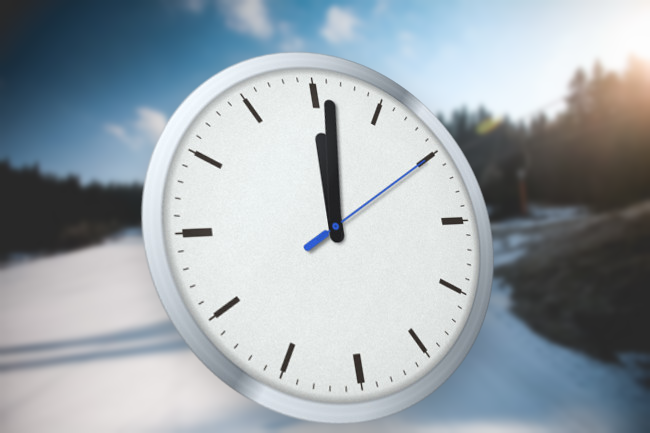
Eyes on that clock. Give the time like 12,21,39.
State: 12,01,10
